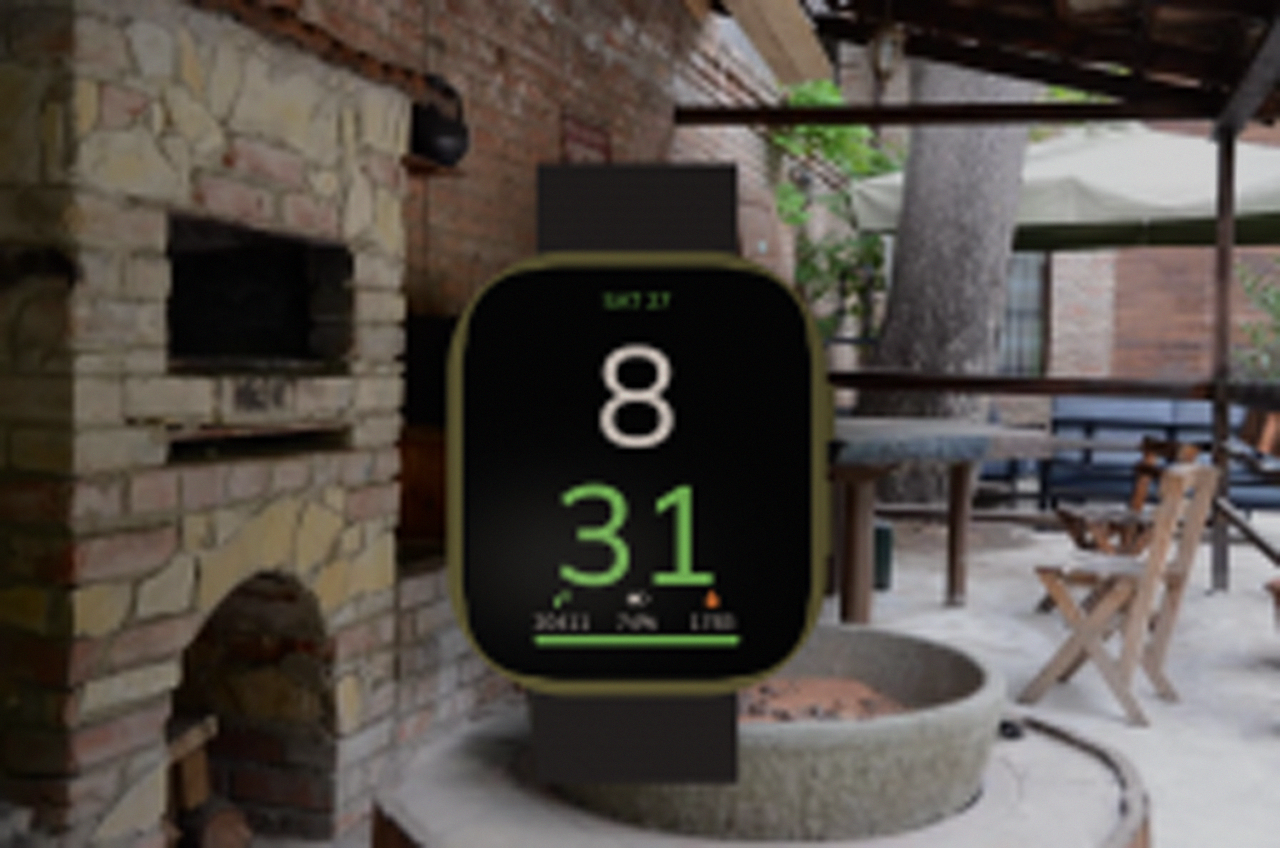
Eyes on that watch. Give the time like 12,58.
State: 8,31
